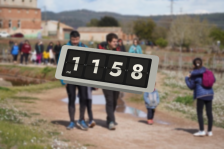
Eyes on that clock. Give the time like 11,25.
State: 11,58
